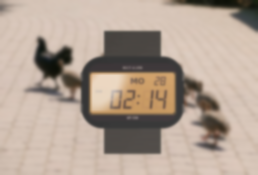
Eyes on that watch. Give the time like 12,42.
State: 2,14
